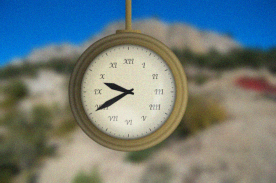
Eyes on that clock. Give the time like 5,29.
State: 9,40
